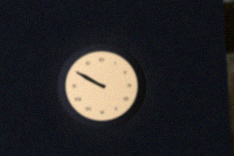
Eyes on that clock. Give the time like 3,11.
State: 9,50
